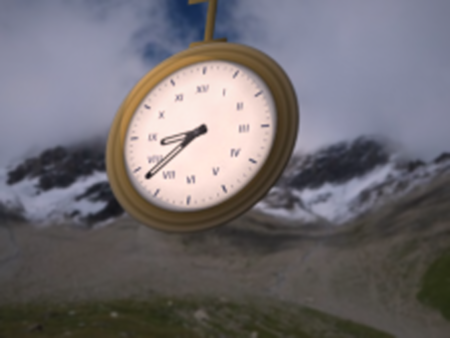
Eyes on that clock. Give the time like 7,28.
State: 8,38
